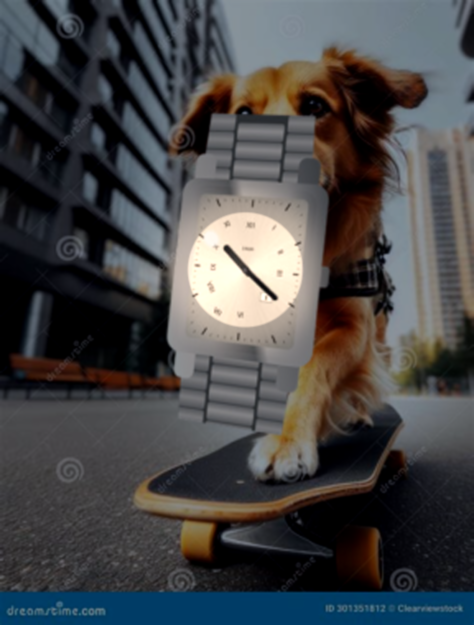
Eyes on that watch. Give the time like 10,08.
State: 10,21
